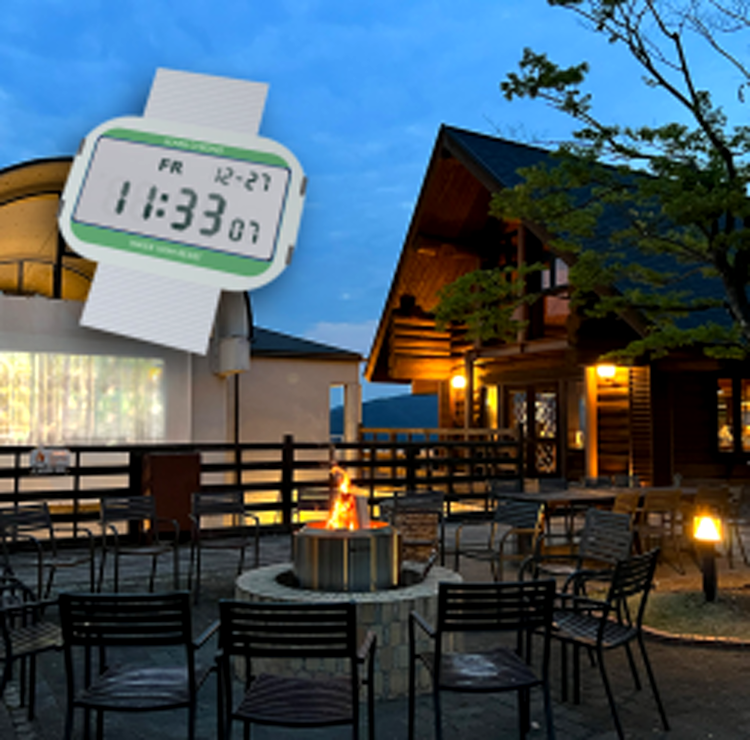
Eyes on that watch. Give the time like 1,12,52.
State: 11,33,07
